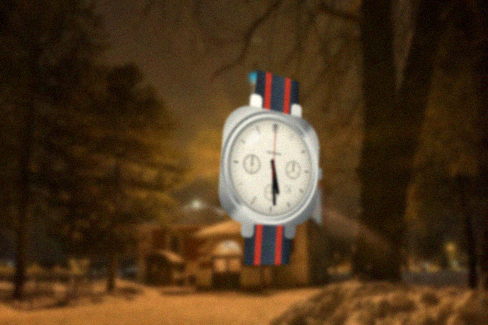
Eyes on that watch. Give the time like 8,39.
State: 5,29
